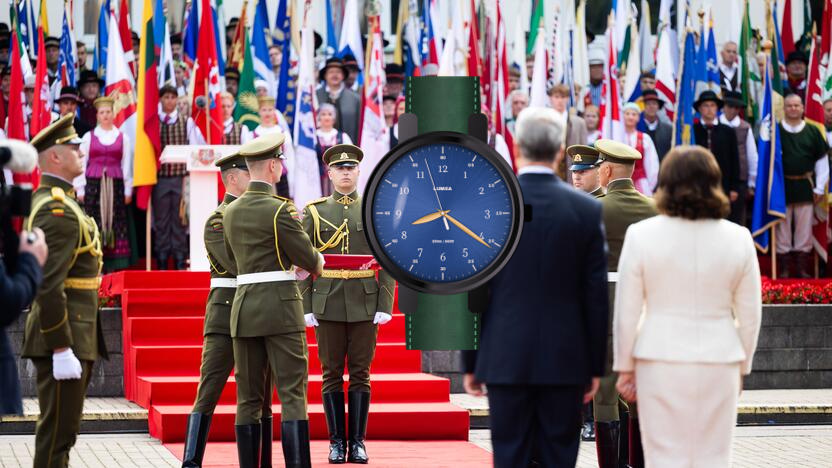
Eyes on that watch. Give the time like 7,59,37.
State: 8,20,57
